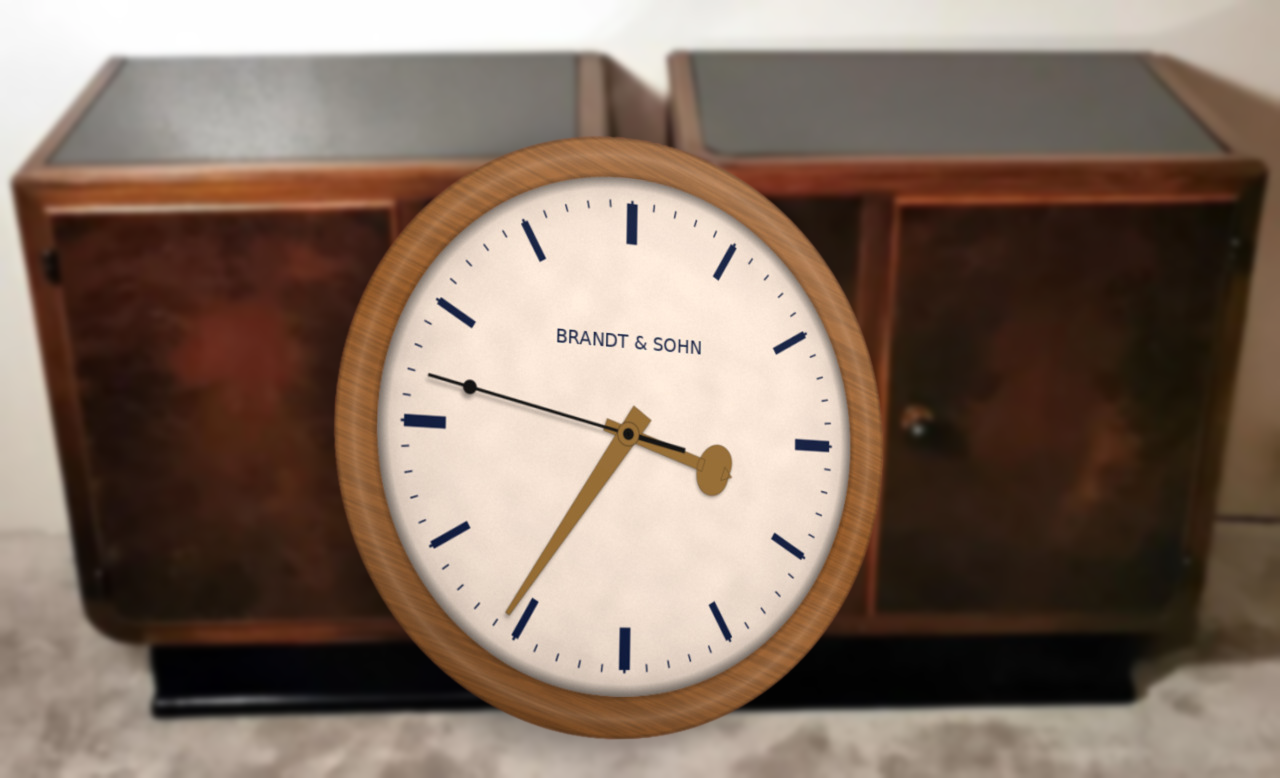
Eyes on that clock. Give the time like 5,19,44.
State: 3,35,47
